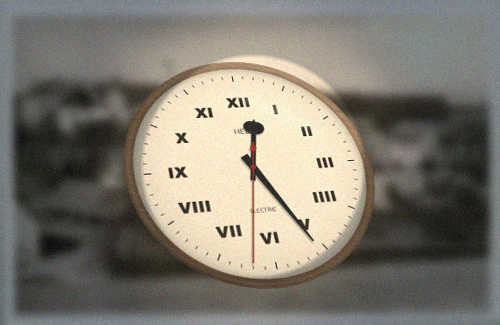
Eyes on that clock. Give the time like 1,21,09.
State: 12,25,32
